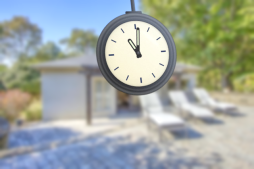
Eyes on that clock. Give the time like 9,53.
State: 11,01
